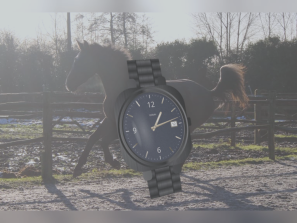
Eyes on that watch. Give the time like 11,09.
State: 1,13
